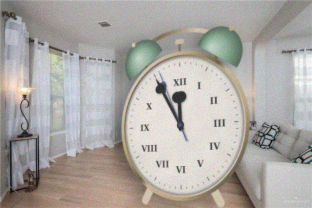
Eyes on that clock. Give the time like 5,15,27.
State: 11,54,56
